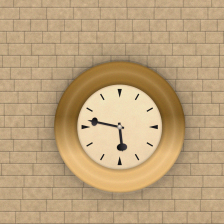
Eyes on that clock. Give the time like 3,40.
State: 5,47
